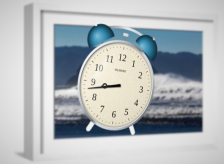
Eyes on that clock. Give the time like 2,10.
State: 8,43
